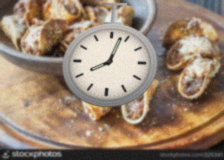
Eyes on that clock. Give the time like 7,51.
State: 8,03
